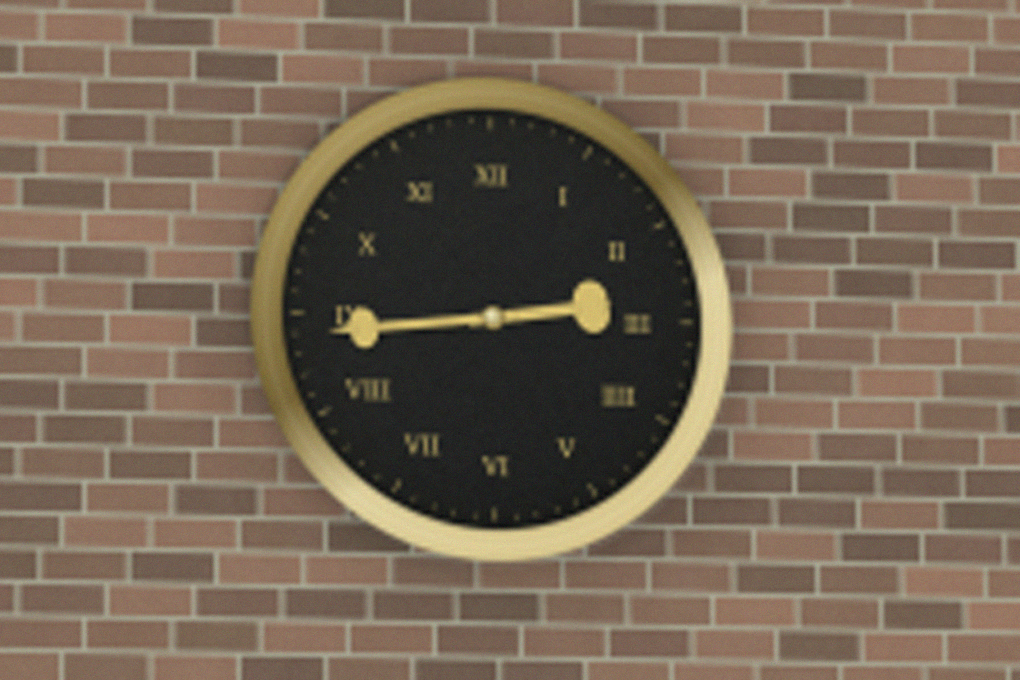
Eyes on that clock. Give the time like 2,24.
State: 2,44
